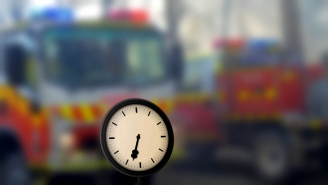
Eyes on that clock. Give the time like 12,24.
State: 6,33
